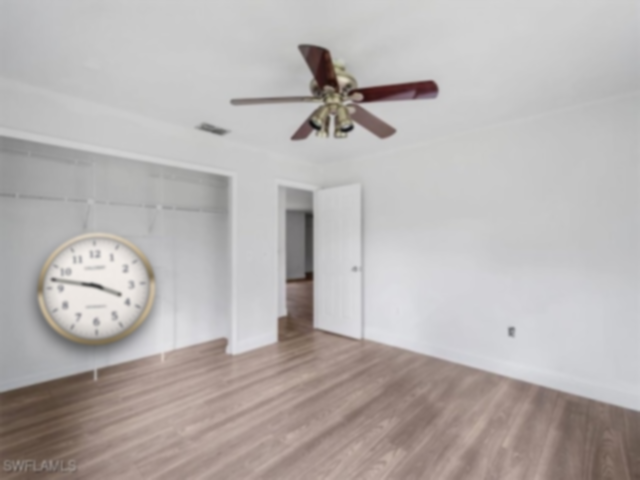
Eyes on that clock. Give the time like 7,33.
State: 3,47
